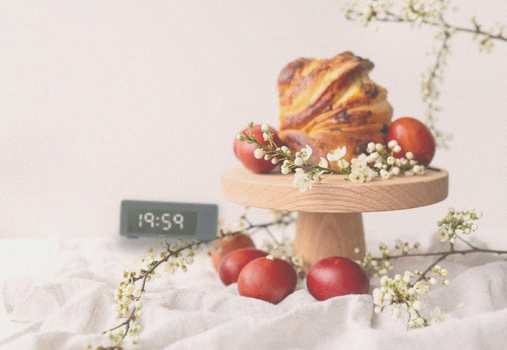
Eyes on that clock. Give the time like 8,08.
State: 19,59
